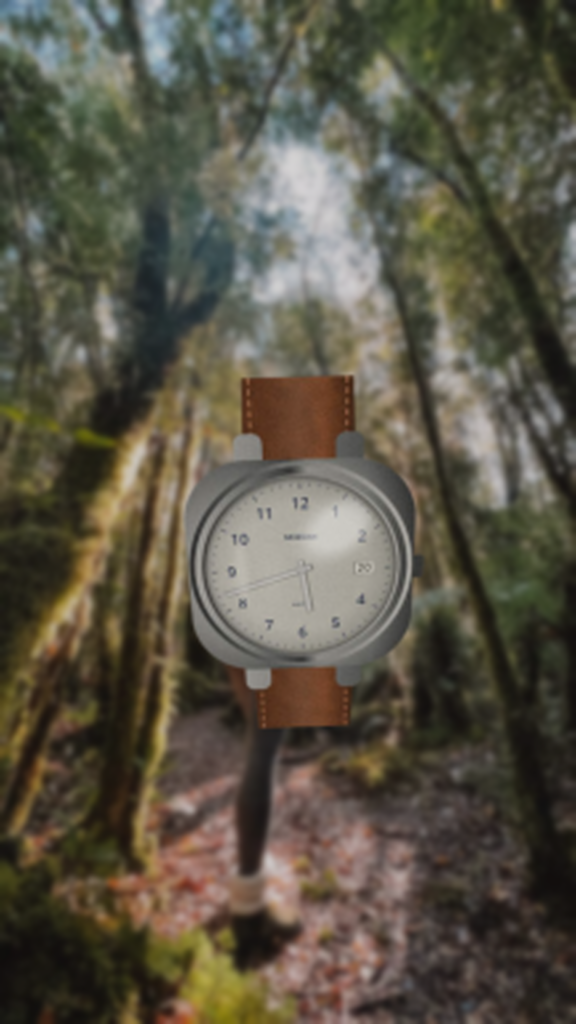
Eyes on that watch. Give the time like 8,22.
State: 5,42
